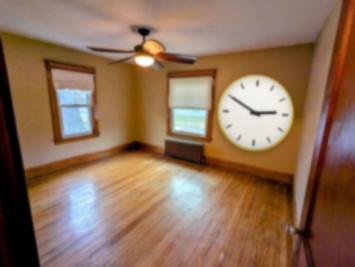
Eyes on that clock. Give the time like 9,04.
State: 2,50
